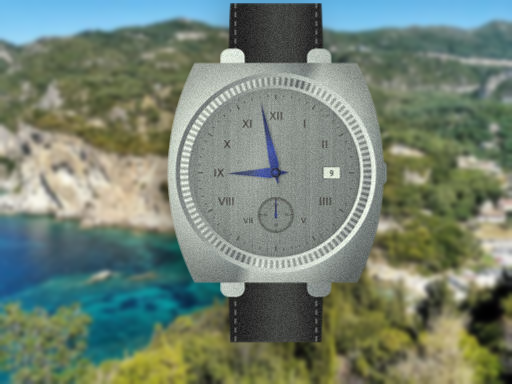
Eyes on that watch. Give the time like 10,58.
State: 8,58
